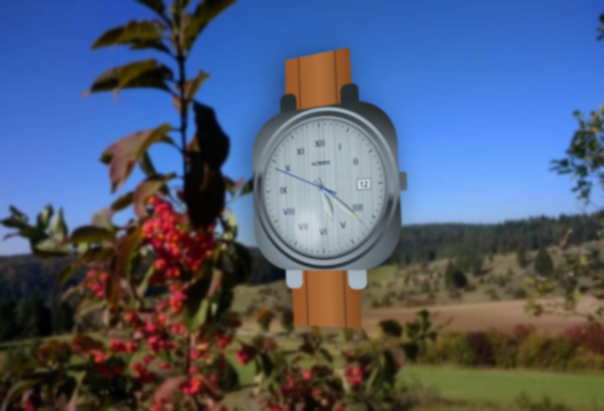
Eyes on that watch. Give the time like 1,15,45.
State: 5,21,49
